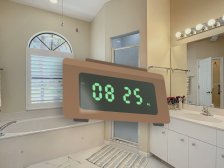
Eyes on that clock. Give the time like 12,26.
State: 8,25
